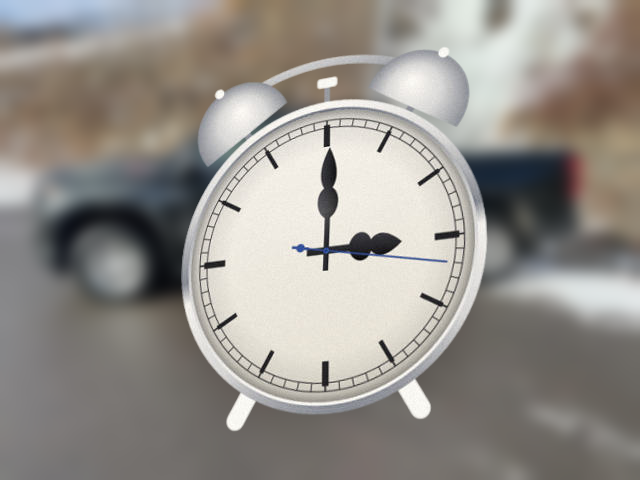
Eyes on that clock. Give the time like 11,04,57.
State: 3,00,17
